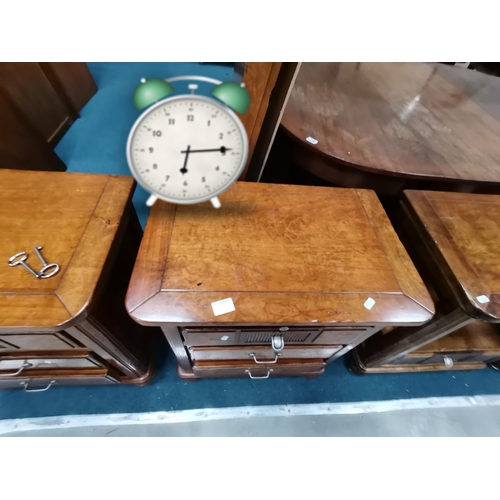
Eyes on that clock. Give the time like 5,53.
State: 6,14
